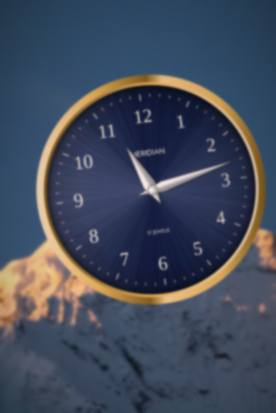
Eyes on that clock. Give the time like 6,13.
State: 11,13
